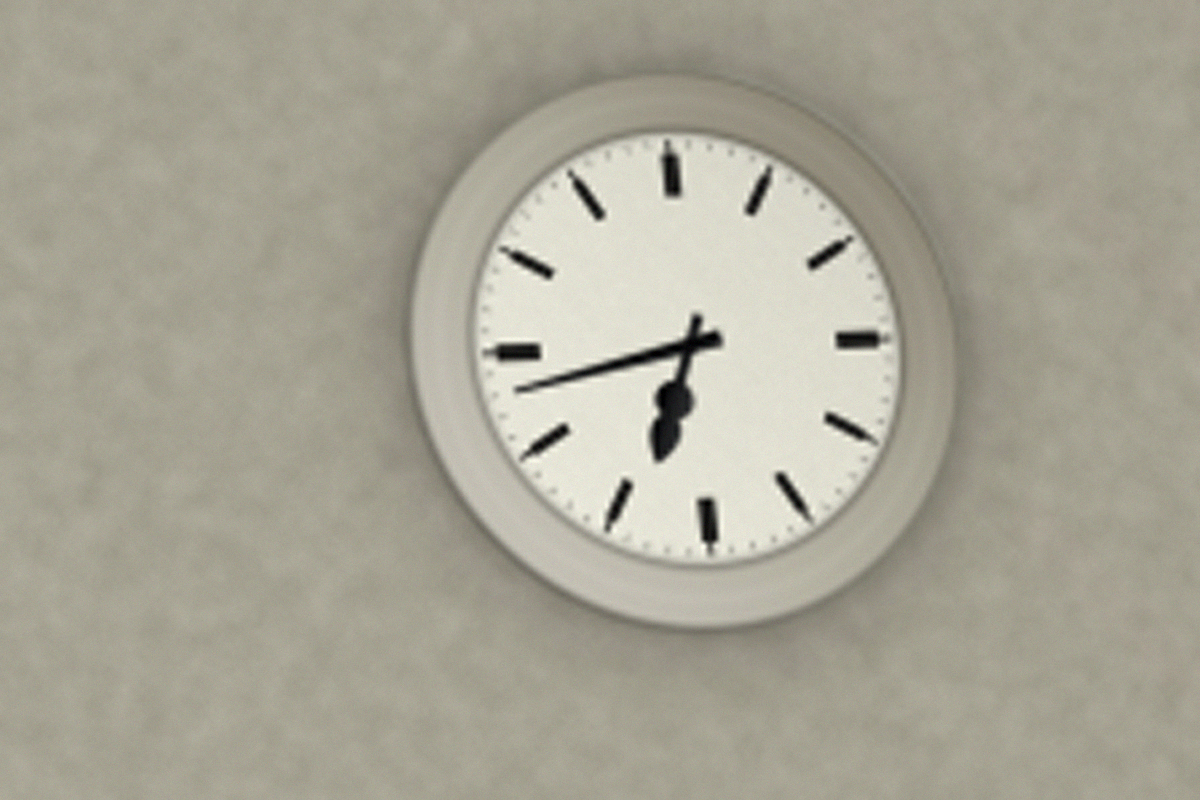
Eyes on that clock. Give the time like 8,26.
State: 6,43
